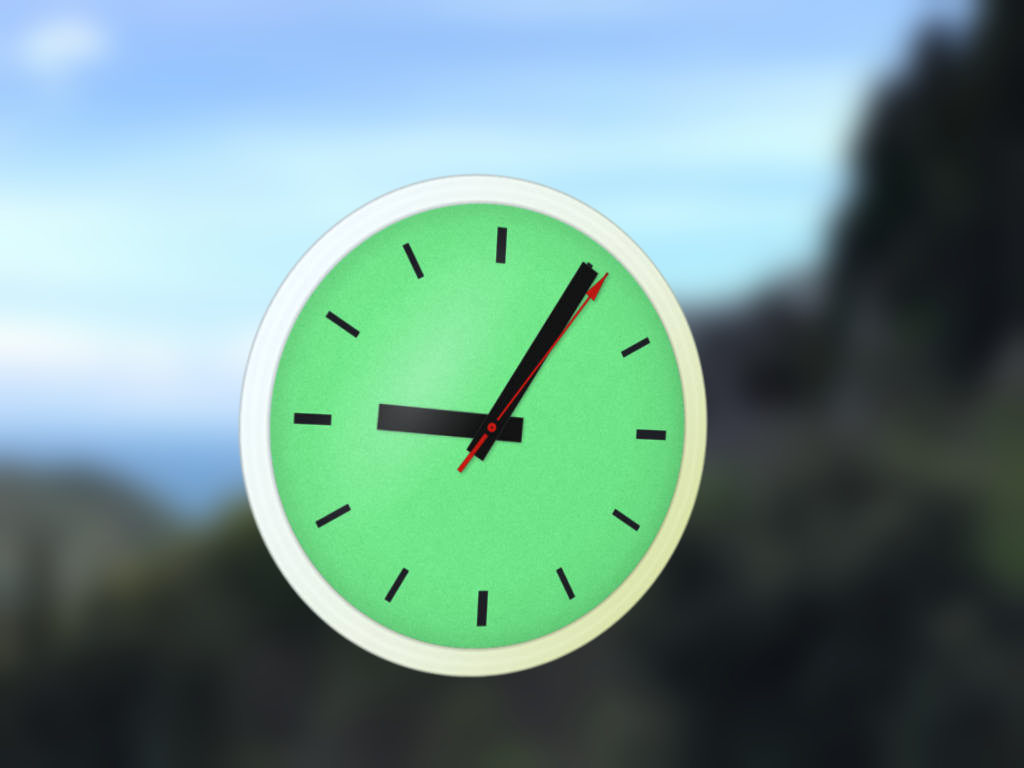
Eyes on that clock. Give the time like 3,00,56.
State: 9,05,06
